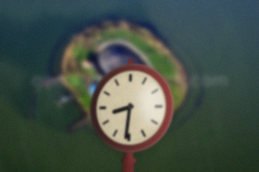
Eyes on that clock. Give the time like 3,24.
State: 8,31
